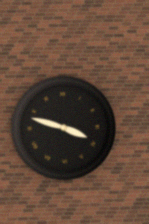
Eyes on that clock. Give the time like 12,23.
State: 3,48
